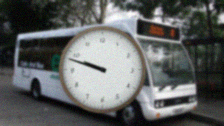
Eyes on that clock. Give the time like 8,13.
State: 9,48
